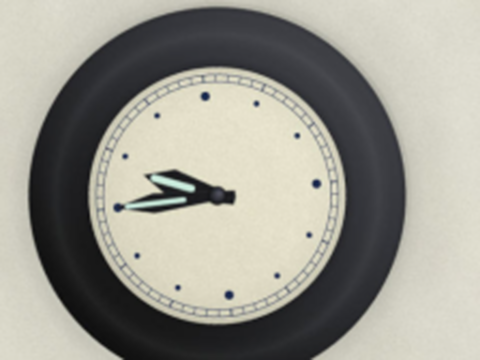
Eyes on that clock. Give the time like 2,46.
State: 9,45
